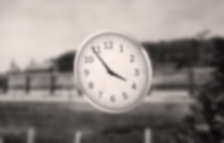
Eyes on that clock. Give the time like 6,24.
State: 3,54
